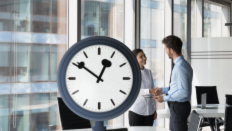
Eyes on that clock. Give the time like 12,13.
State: 12,51
